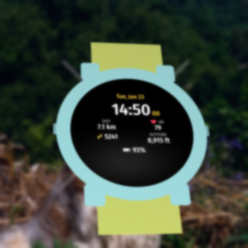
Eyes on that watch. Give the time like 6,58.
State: 14,50
